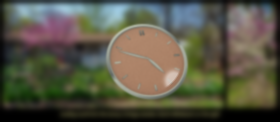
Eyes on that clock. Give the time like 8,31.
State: 4,49
